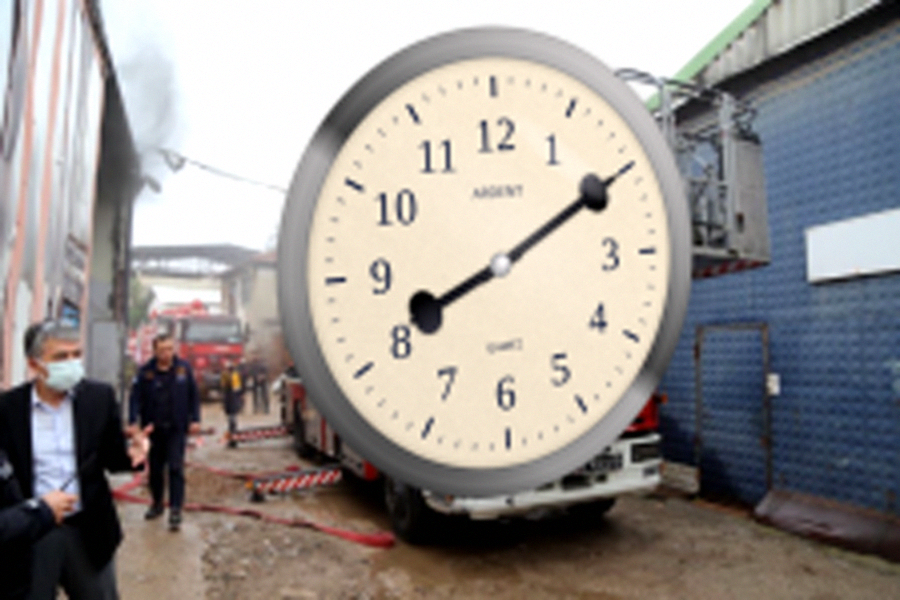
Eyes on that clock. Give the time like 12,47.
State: 8,10
